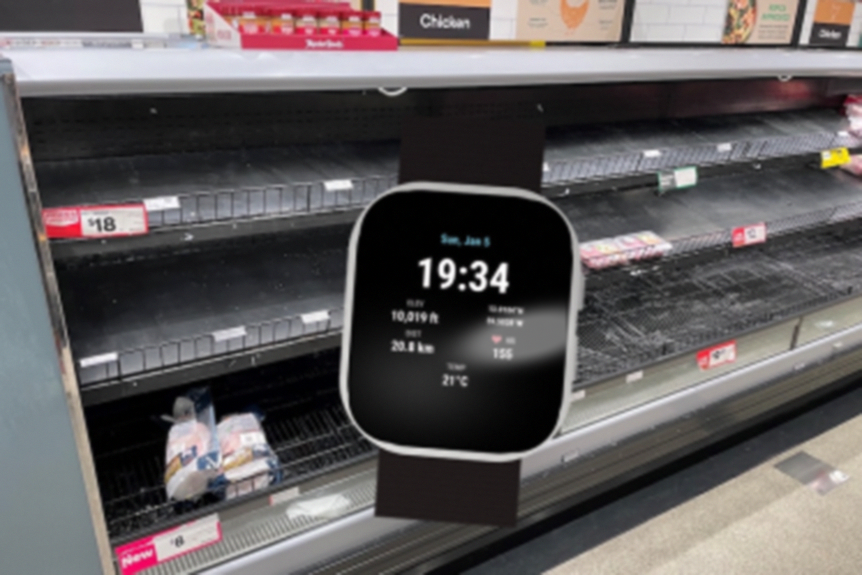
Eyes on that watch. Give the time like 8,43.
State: 19,34
